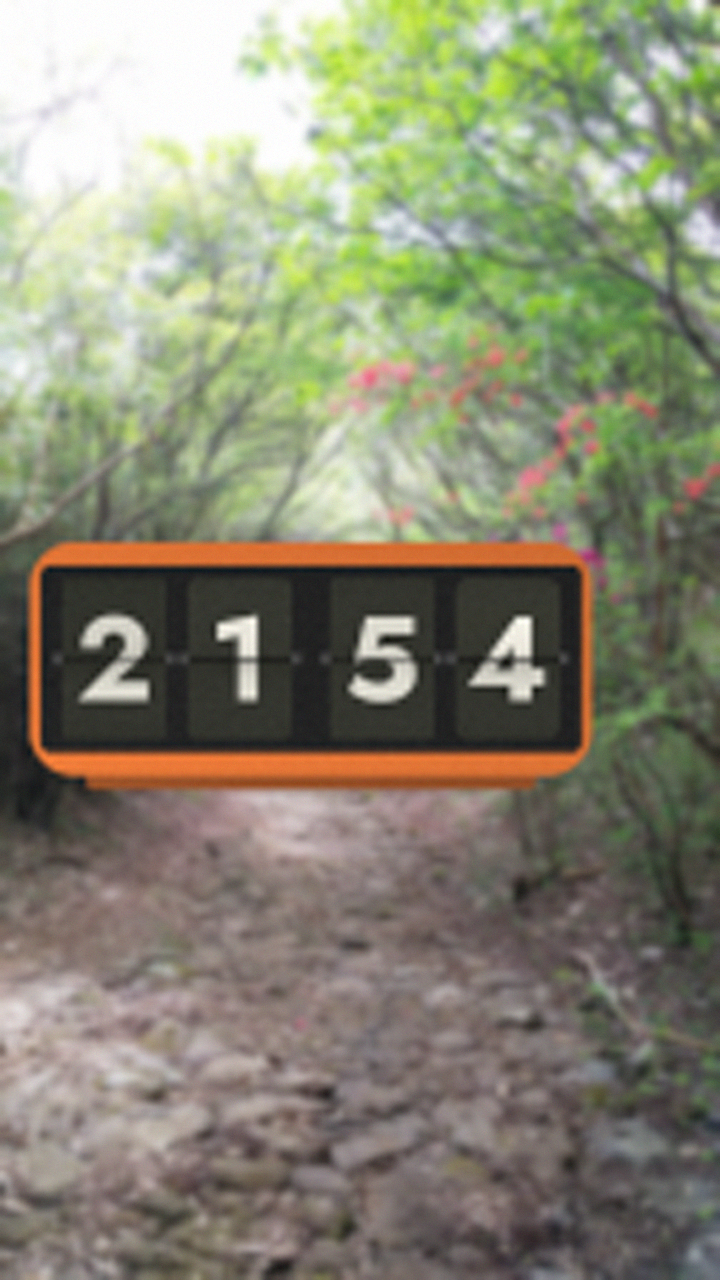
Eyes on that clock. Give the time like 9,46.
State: 21,54
